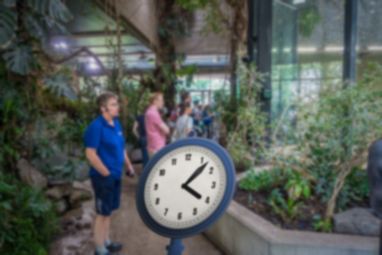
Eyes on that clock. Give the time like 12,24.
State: 4,07
